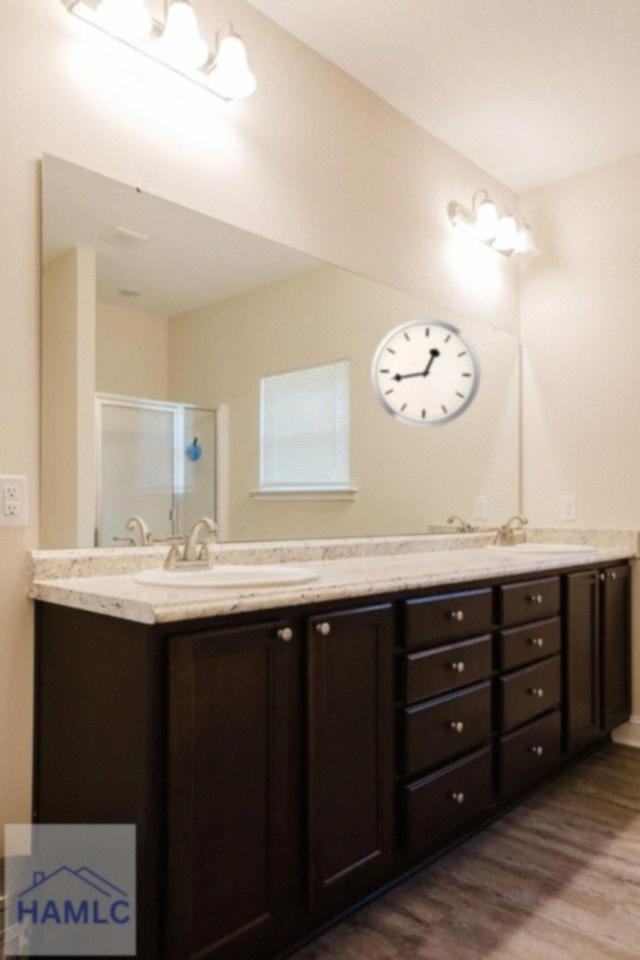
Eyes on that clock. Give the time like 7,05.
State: 12,43
